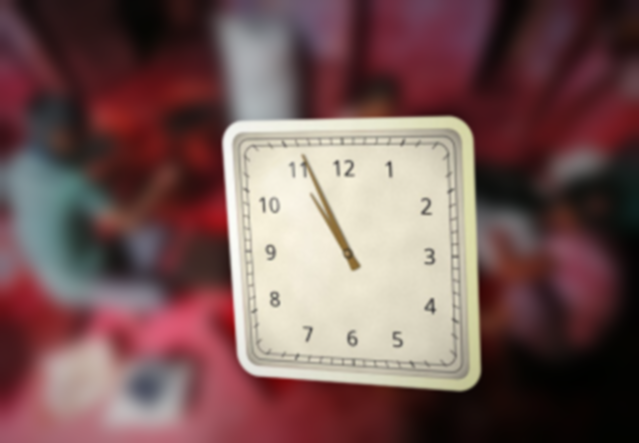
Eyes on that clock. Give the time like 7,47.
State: 10,56
